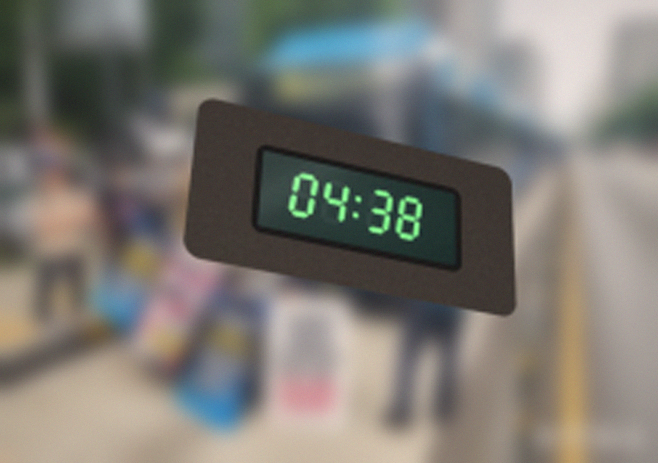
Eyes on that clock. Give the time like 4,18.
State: 4,38
